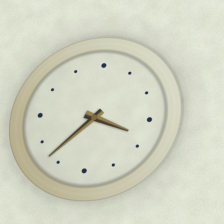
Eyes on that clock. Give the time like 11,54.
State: 3,37
